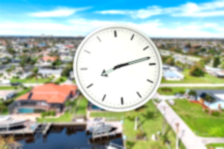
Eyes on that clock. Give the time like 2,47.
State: 8,13
